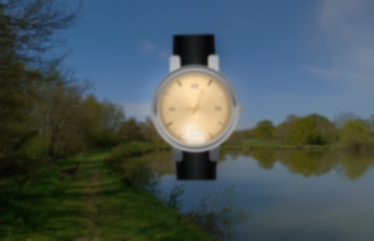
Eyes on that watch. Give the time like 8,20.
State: 12,44
